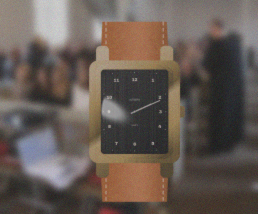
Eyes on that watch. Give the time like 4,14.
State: 2,11
